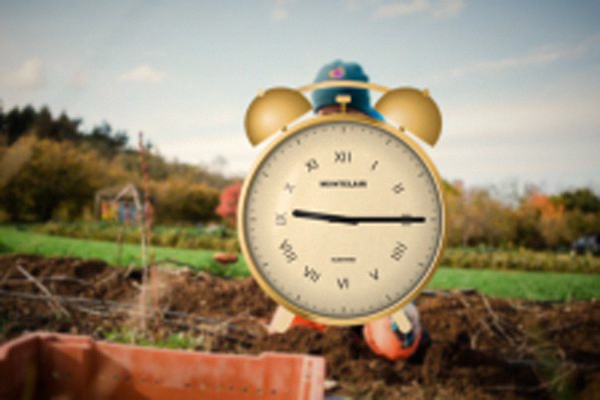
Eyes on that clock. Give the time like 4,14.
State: 9,15
